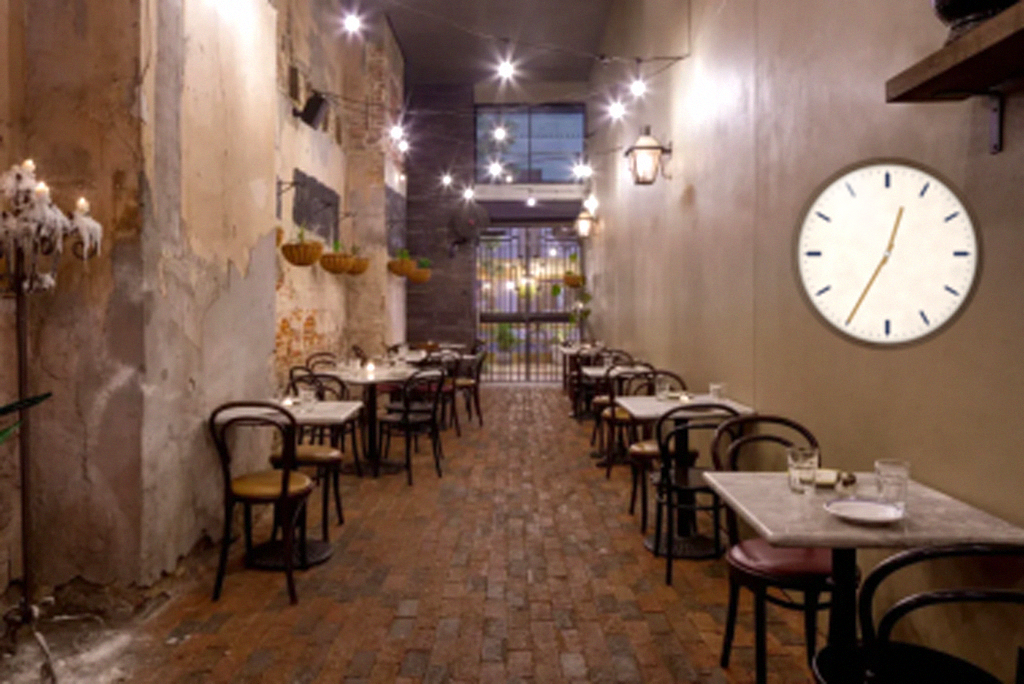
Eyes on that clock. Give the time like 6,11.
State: 12,35
